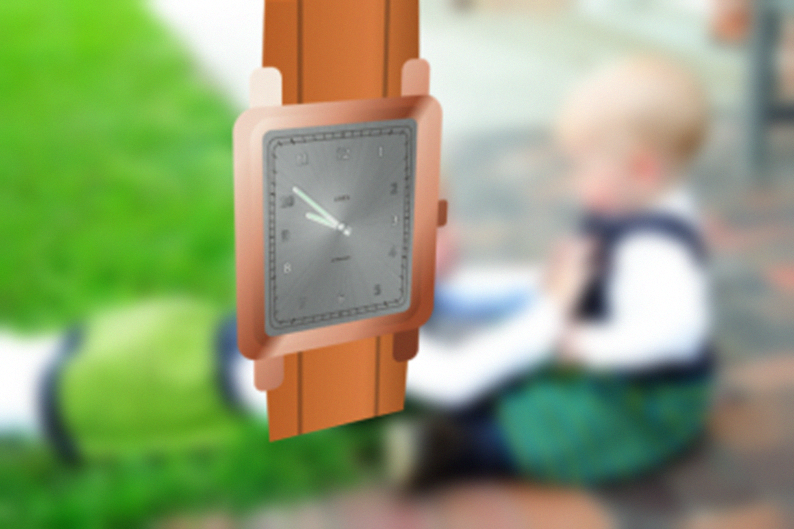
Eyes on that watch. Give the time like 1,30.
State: 9,52
